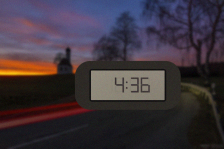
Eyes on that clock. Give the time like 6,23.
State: 4,36
